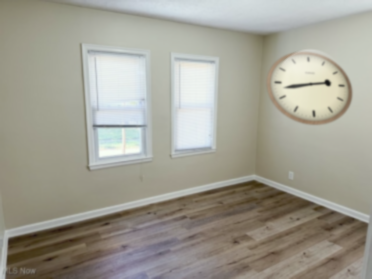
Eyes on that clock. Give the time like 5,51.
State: 2,43
